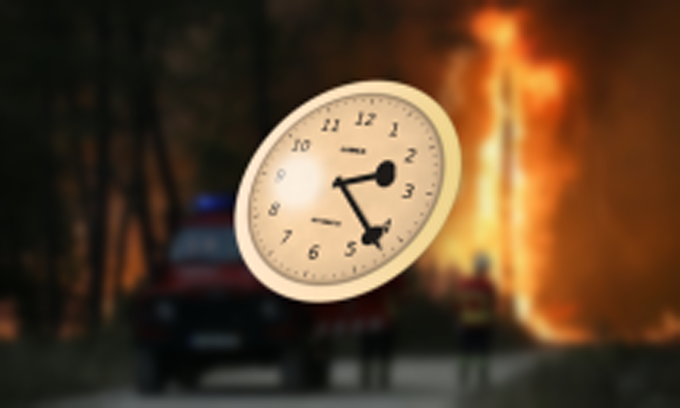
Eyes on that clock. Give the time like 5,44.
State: 2,22
